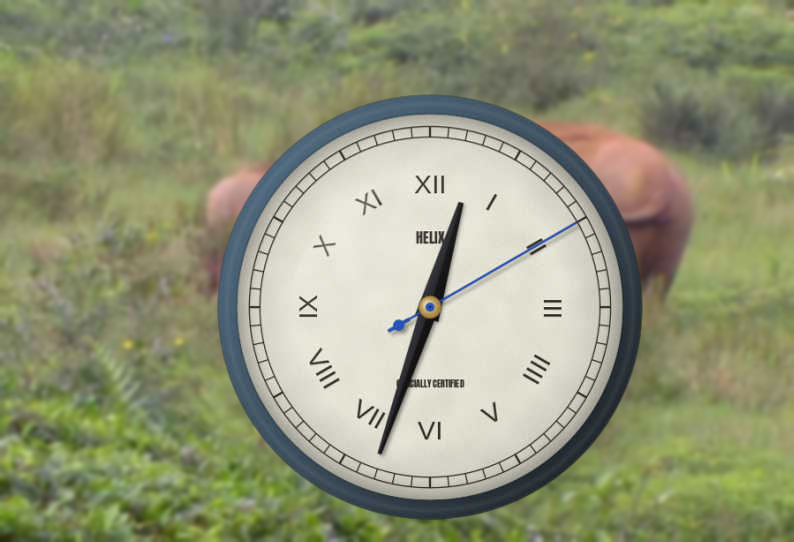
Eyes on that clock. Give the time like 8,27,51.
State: 12,33,10
